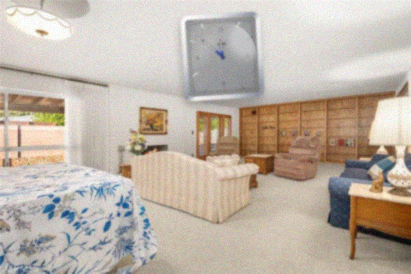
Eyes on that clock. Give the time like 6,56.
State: 11,52
